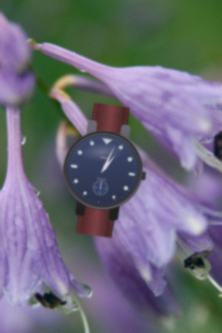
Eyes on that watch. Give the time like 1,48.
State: 1,03
